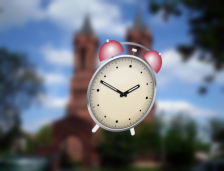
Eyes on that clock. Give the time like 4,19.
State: 1,48
